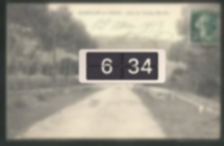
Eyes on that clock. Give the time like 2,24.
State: 6,34
